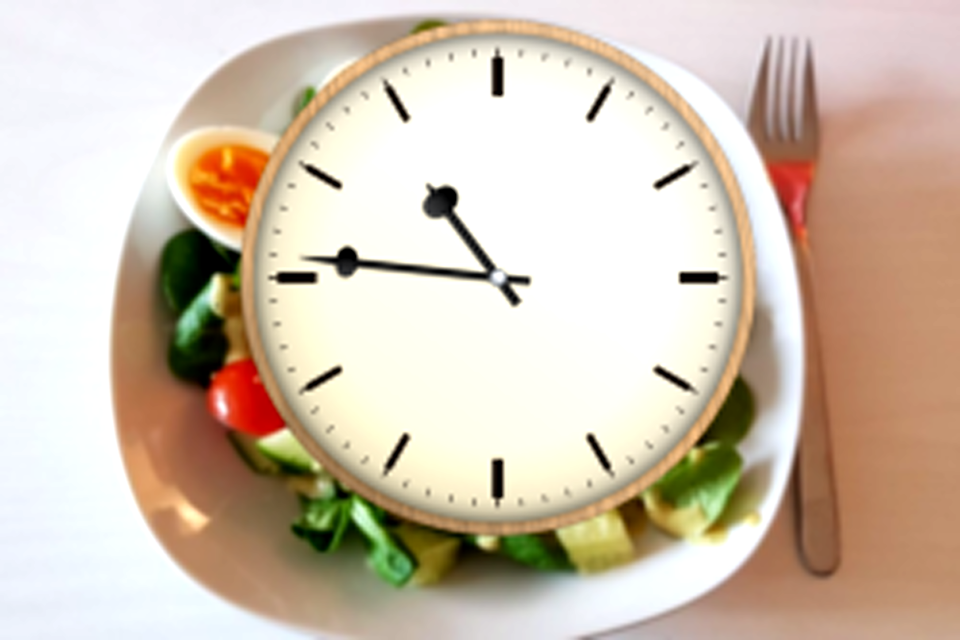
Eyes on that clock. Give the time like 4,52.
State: 10,46
